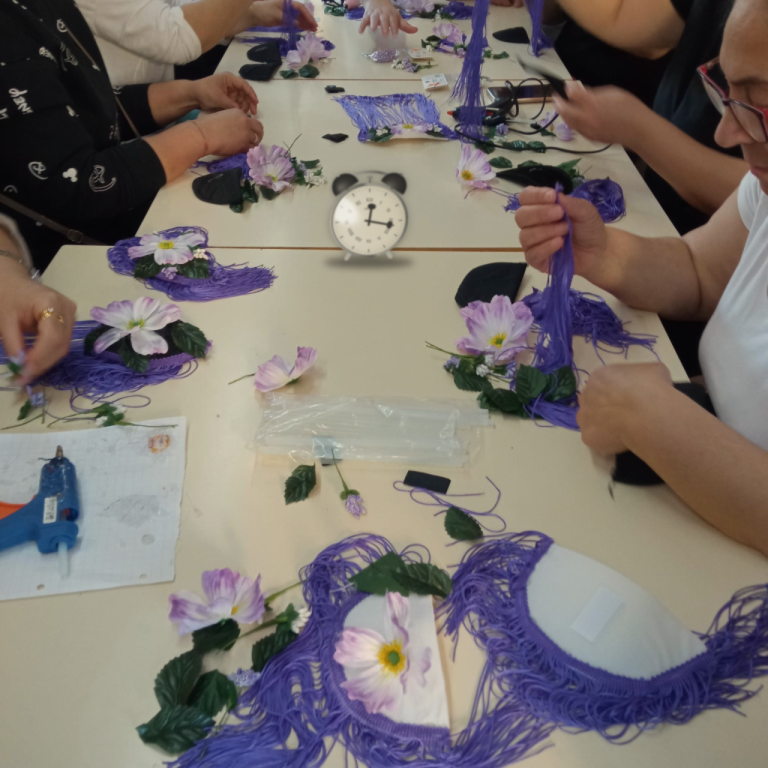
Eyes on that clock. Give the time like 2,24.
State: 12,17
